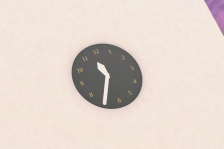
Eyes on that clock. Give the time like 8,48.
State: 11,35
